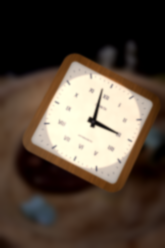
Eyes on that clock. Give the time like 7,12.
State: 2,58
